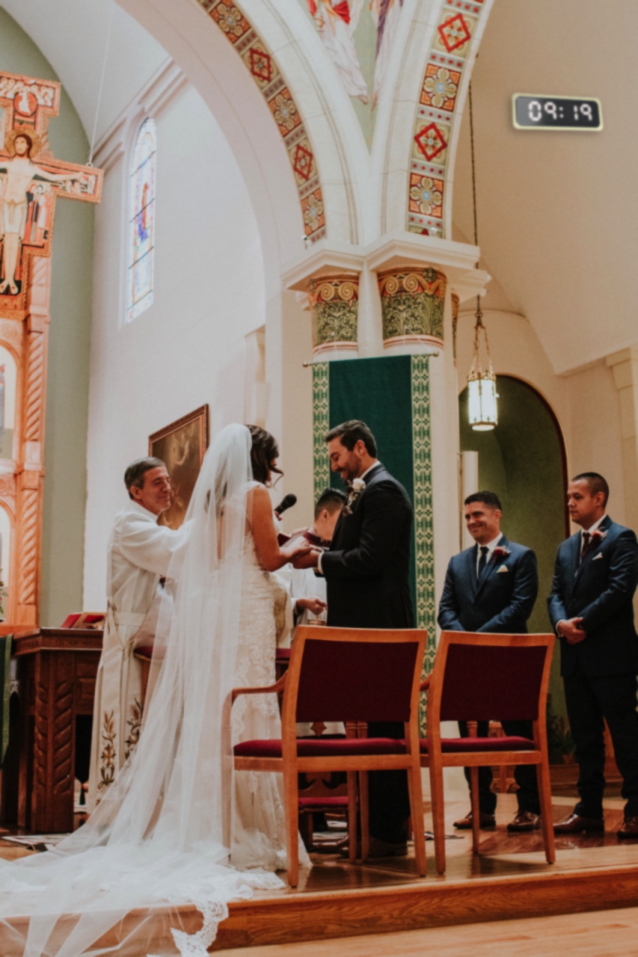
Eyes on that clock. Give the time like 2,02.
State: 9,19
